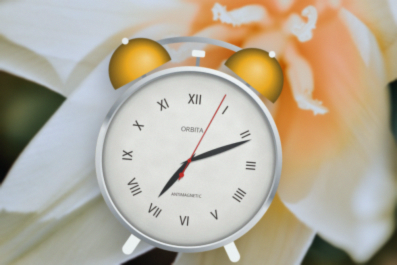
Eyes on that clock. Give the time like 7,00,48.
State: 7,11,04
